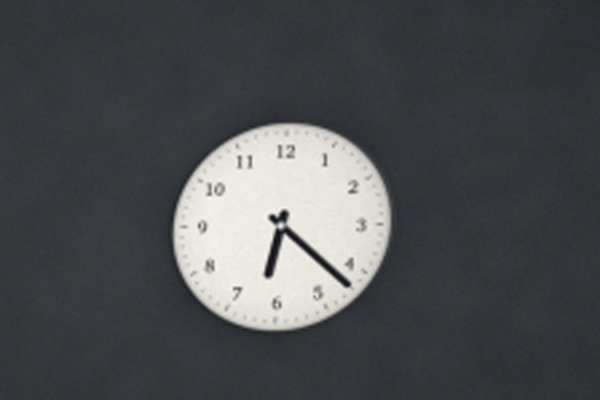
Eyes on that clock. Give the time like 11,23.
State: 6,22
